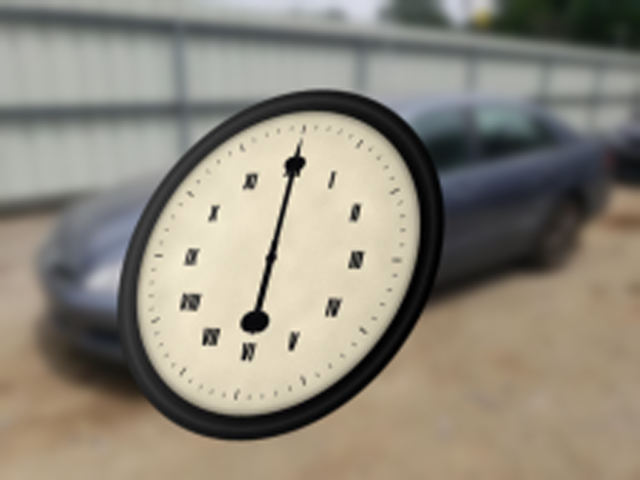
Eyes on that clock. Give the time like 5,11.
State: 6,00
